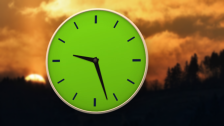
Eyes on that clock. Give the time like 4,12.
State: 9,27
